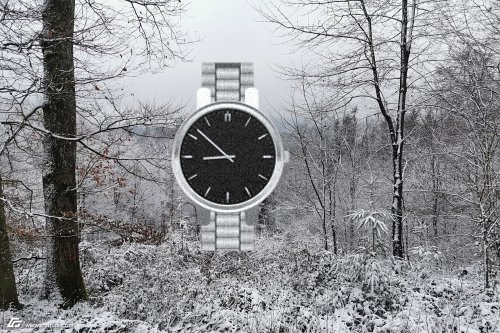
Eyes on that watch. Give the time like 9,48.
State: 8,52
